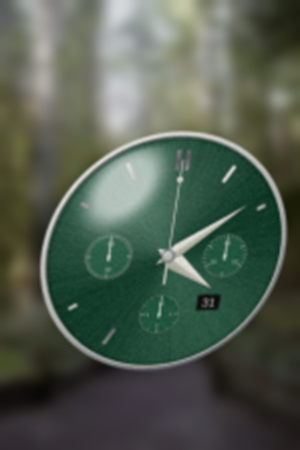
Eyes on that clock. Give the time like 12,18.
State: 4,09
